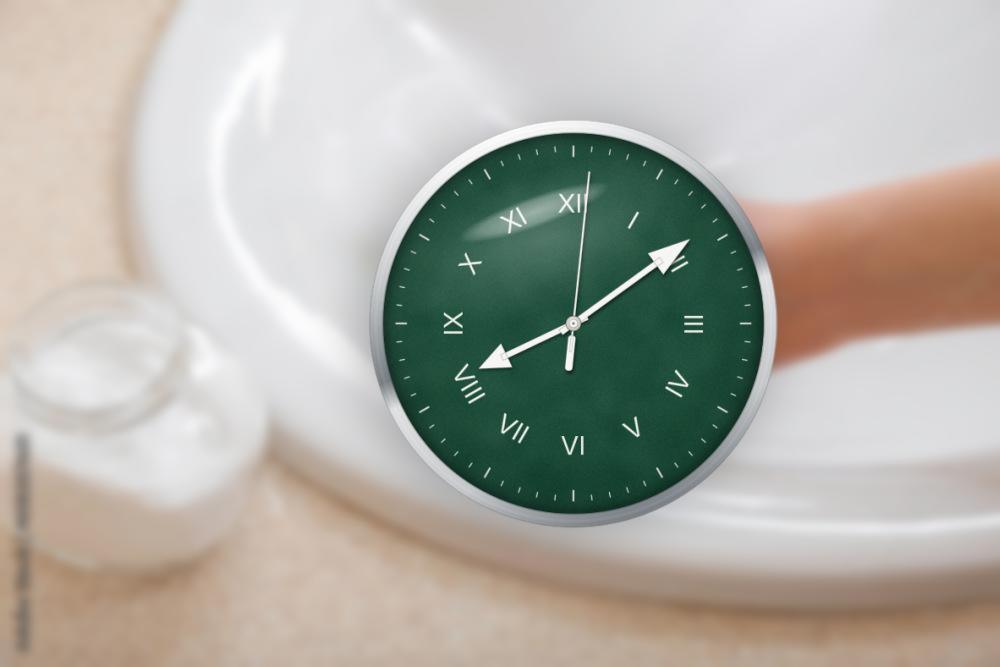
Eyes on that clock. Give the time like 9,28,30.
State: 8,09,01
